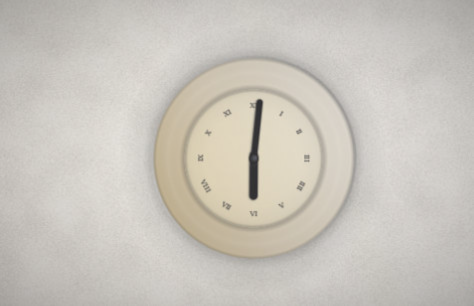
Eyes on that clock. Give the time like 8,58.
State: 6,01
